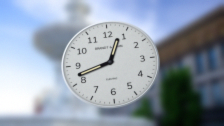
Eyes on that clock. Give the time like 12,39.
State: 12,42
